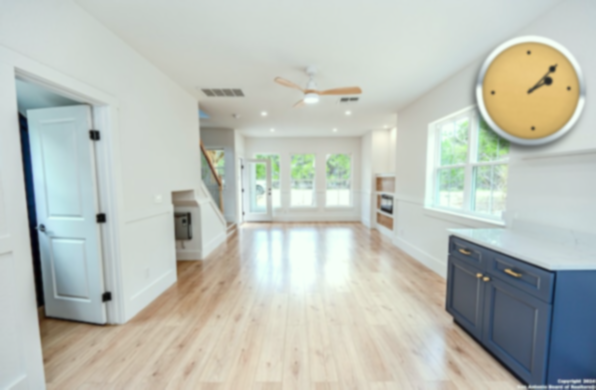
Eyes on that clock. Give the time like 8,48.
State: 2,08
